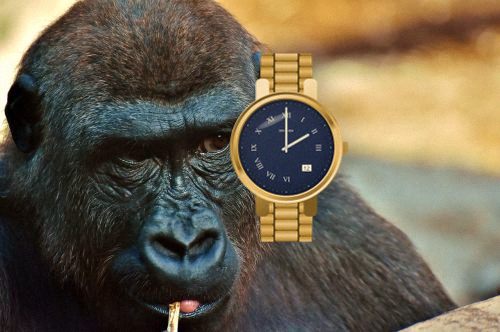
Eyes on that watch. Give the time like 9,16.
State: 2,00
